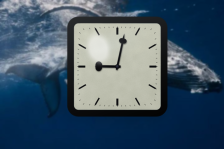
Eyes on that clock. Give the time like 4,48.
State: 9,02
